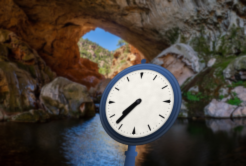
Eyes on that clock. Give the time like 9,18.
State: 7,37
